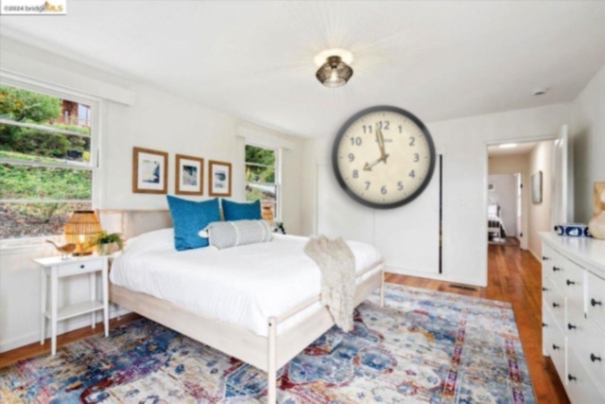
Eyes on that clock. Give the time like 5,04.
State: 7,58
